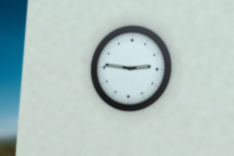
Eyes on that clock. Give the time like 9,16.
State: 2,46
